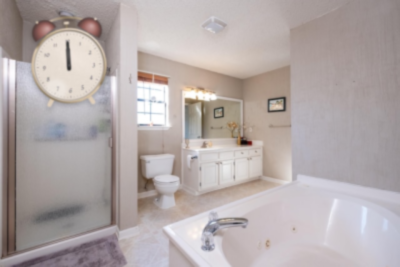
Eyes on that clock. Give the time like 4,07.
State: 12,00
